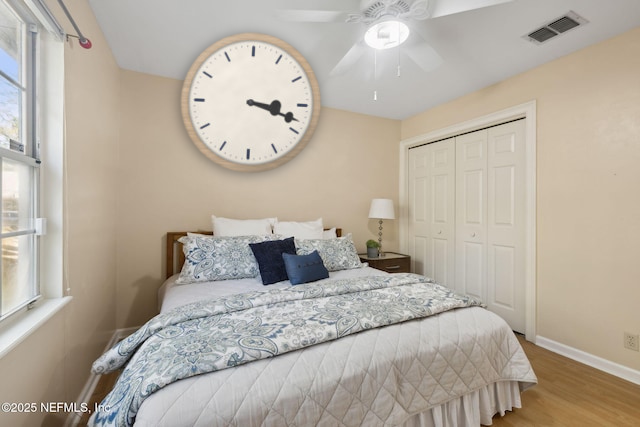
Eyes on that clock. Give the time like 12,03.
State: 3,18
